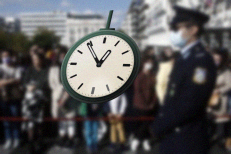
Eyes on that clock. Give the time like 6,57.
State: 12,54
